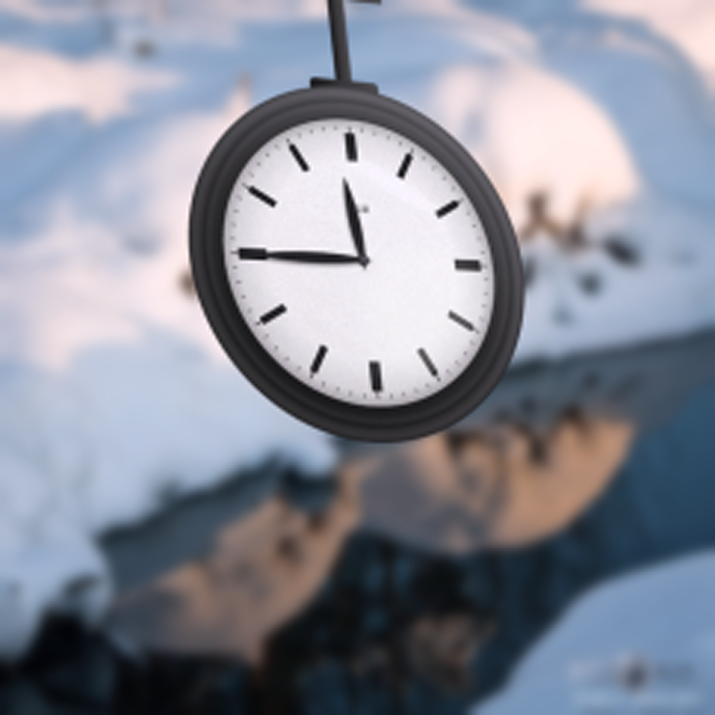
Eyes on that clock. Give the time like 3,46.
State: 11,45
